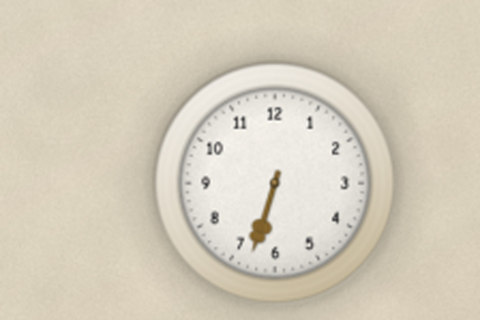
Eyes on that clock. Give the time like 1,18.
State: 6,33
